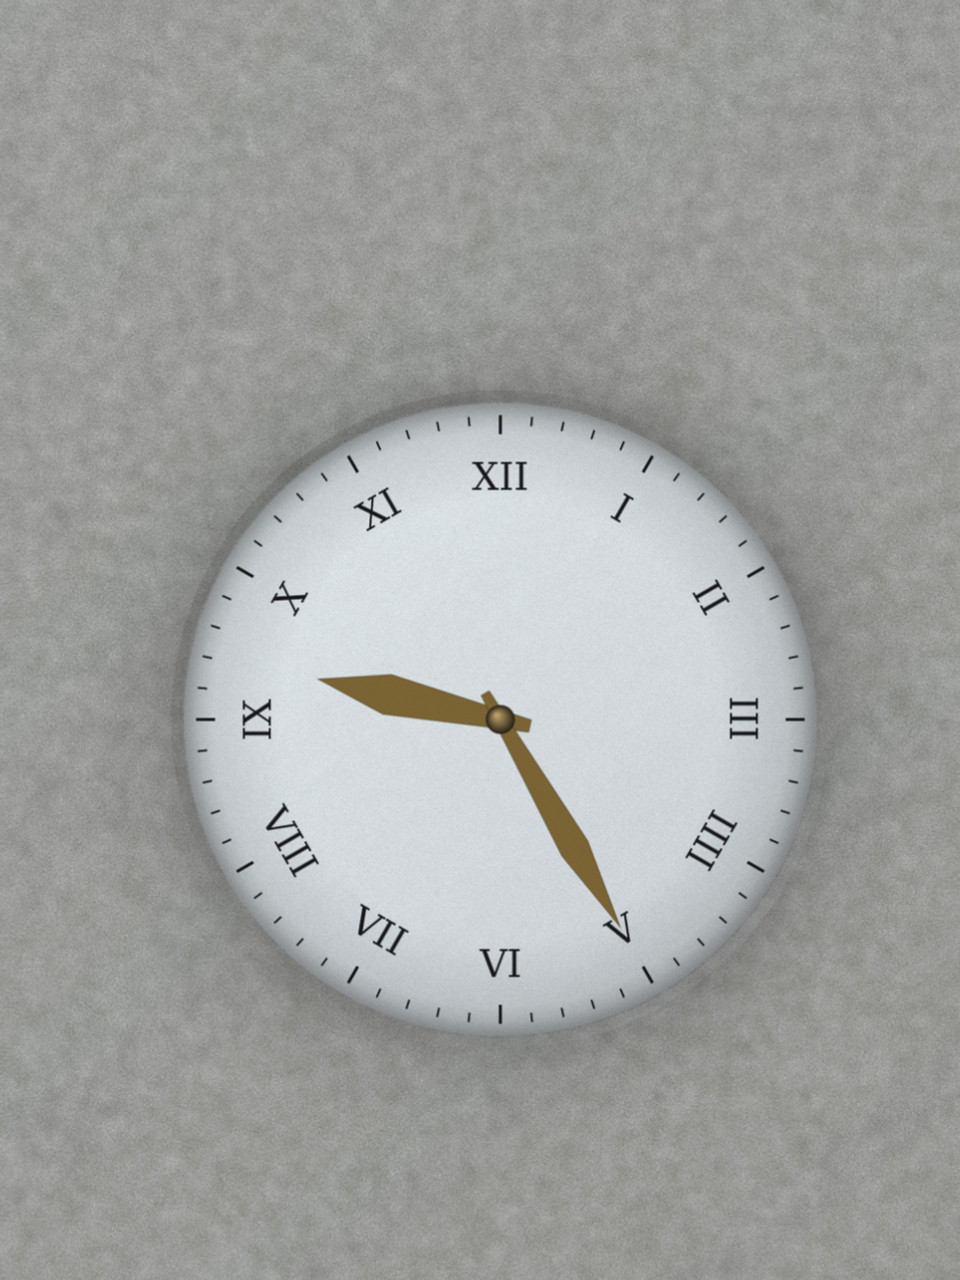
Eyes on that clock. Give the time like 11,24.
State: 9,25
